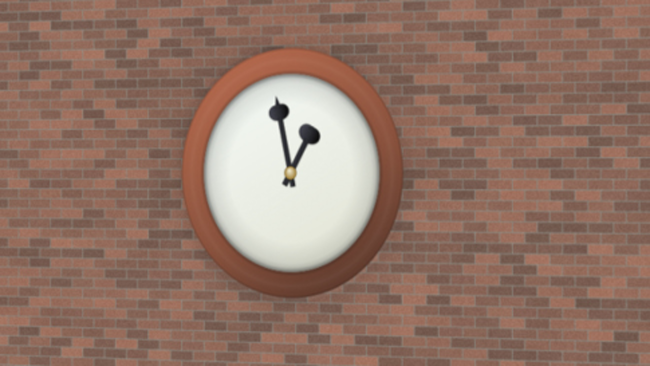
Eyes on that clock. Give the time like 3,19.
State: 12,58
